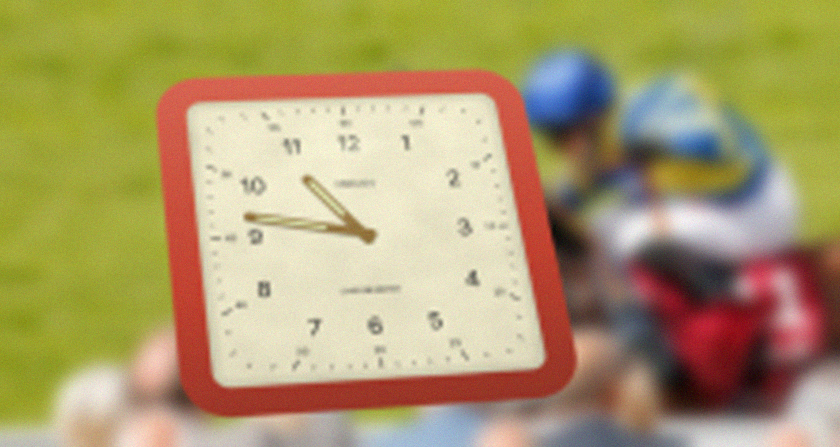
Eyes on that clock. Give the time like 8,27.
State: 10,47
